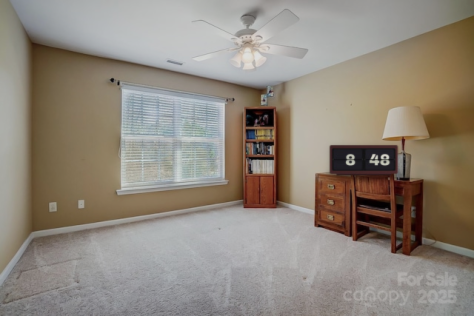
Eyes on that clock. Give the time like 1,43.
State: 8,48
